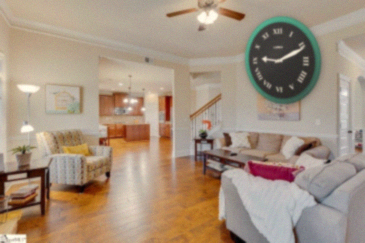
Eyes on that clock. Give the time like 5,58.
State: 9,11
